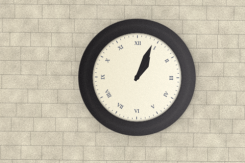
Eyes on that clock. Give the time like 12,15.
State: 1,04
